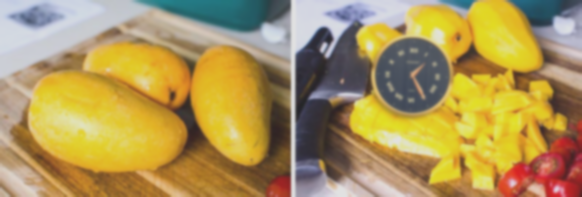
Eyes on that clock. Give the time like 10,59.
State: 1,25
